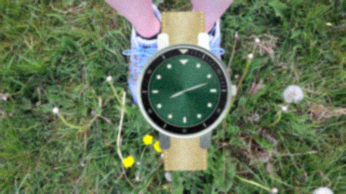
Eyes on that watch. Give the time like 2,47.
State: 8,12
